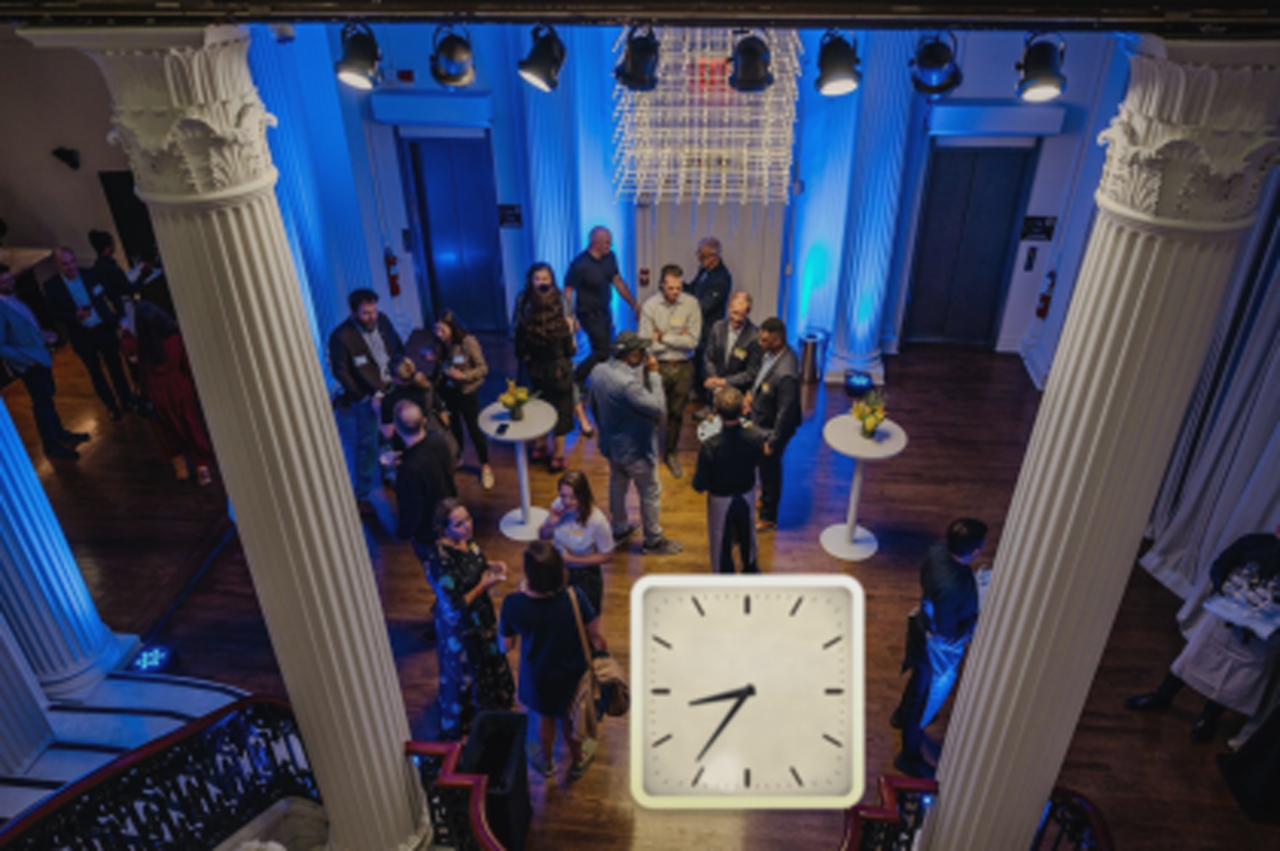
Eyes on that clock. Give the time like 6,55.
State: 8,36
